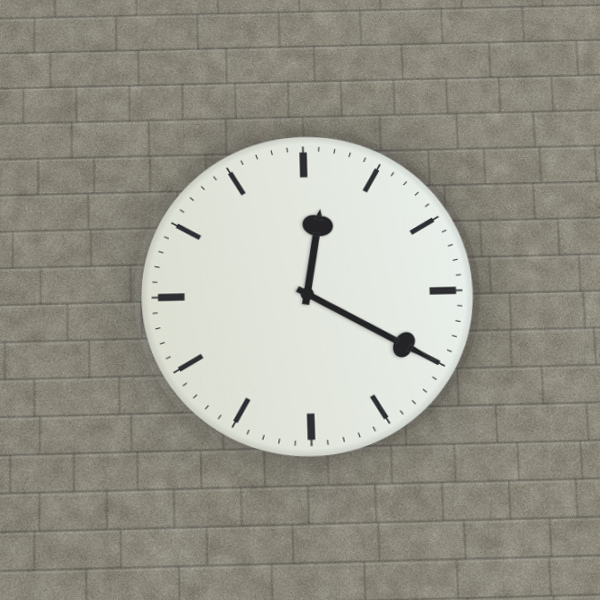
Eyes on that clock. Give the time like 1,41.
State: 12,20
